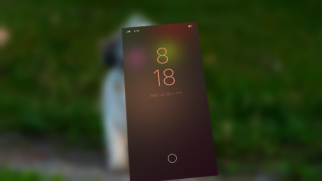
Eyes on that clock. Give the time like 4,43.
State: 8,18
